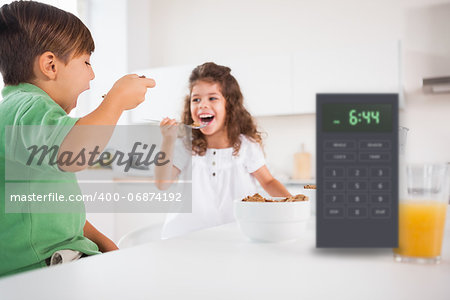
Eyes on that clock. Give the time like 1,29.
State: 6,44
